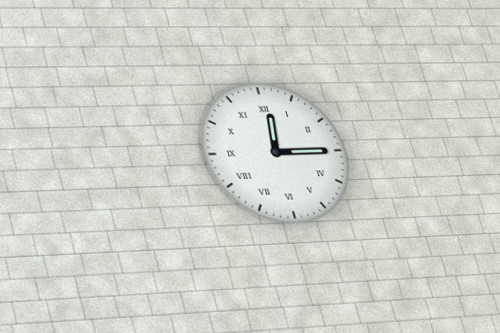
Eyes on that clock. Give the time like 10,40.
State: 12,15
